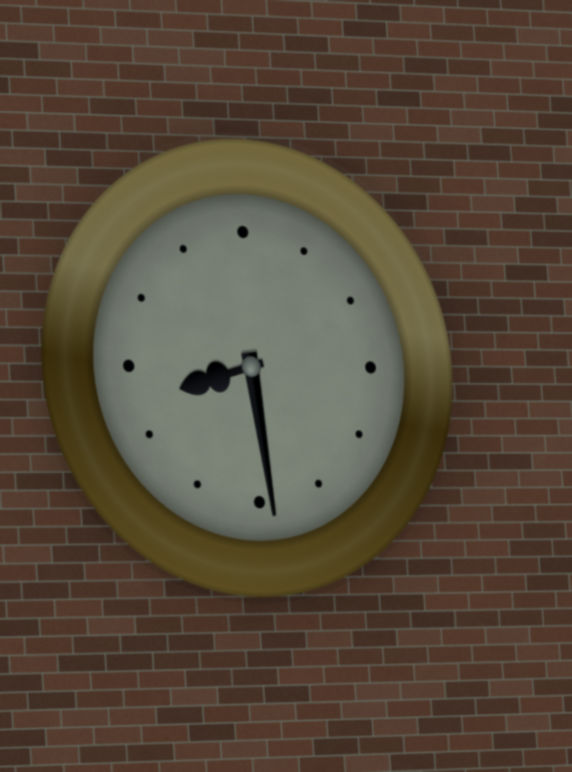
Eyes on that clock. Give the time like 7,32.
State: 8,29
